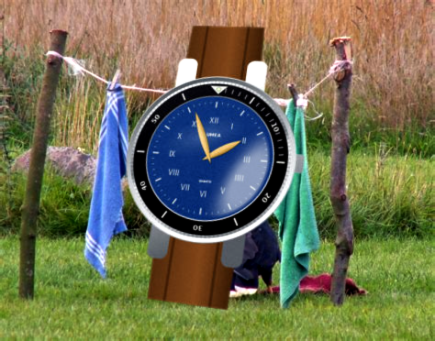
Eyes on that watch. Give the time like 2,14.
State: 1,56
